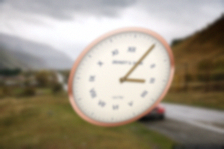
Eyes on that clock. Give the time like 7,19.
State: 3,05
